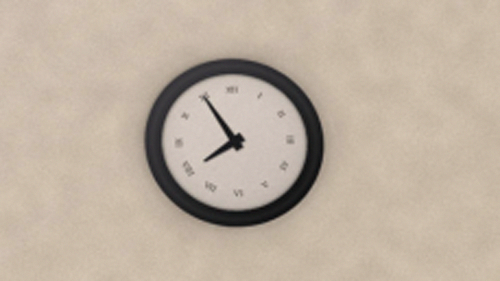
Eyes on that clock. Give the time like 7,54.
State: 7,55
